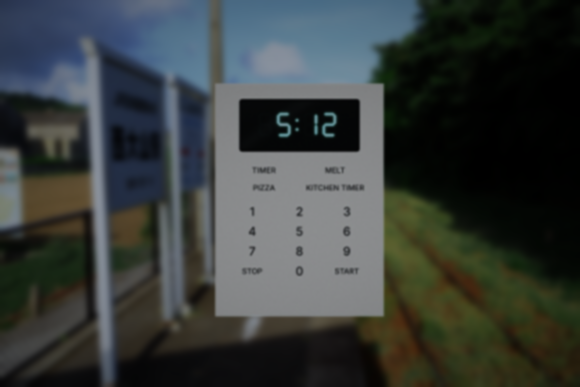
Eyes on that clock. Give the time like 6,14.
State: 5,12
